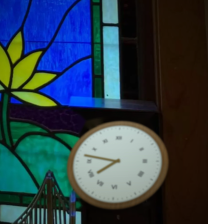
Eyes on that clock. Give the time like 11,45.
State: 7,47
